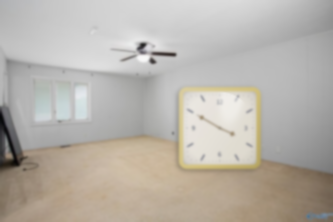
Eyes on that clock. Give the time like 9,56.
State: 3,50
